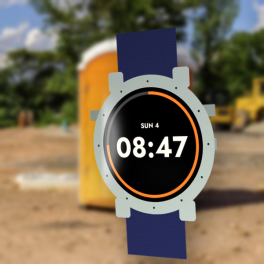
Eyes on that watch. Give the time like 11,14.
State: 8,47
